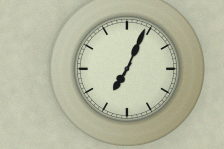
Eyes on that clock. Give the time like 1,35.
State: 7,04
